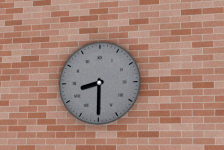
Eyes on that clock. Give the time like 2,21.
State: 8,30
